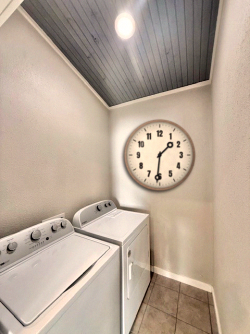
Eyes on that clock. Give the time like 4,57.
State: 1,31
